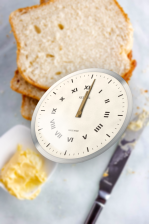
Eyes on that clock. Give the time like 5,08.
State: 12,01
